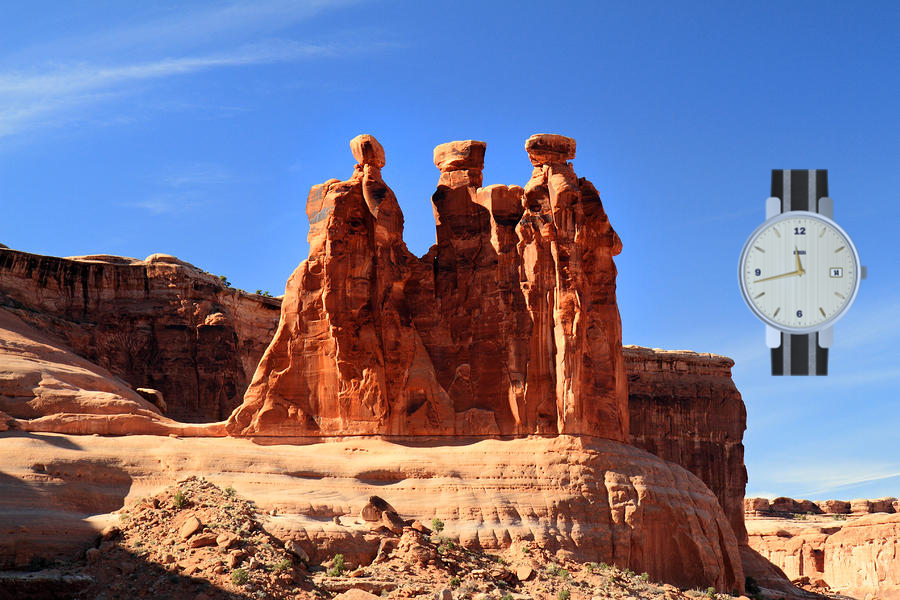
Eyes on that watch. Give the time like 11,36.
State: 11,43
